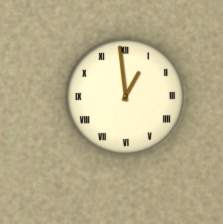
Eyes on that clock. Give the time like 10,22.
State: 12,59
